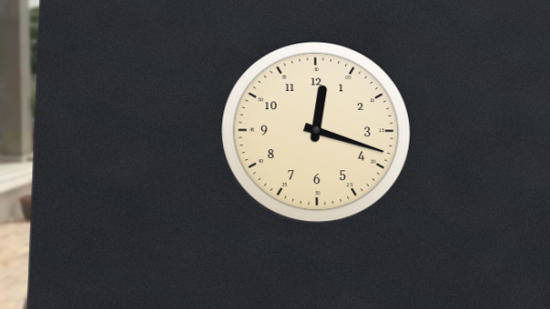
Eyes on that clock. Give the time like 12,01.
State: 12,18
